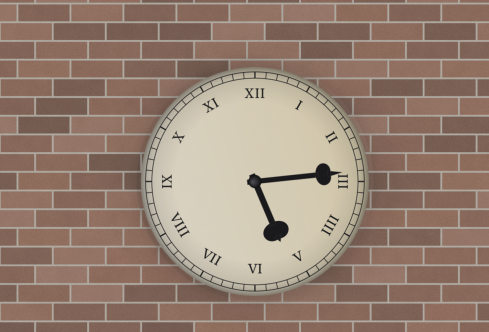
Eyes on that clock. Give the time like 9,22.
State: 5,14
